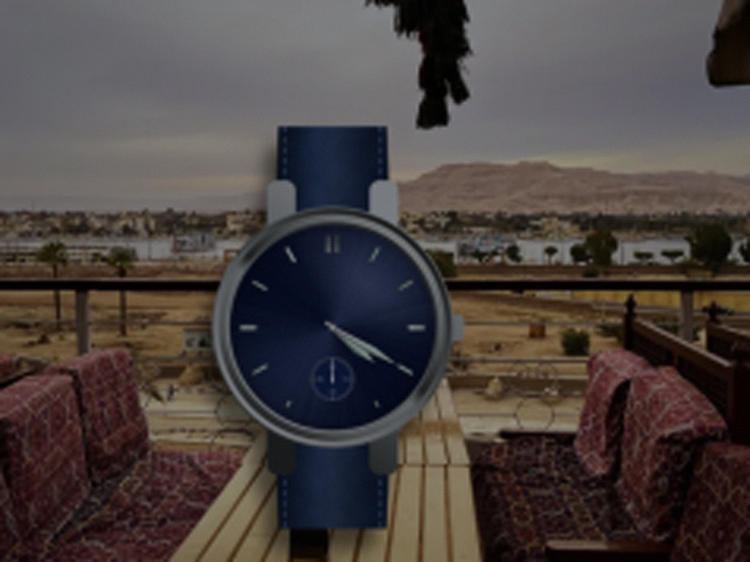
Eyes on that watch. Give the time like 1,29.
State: 4,20
